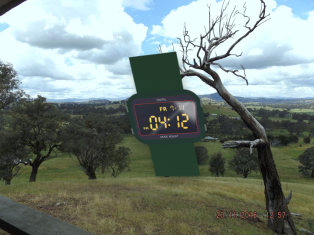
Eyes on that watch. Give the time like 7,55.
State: 4,12
